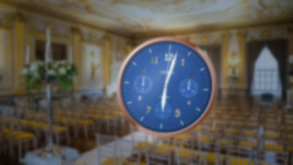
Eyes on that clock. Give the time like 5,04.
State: 6,02
